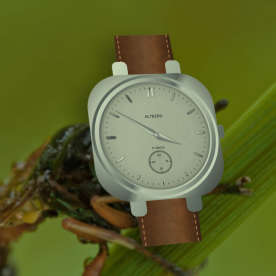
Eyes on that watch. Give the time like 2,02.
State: 3,51
